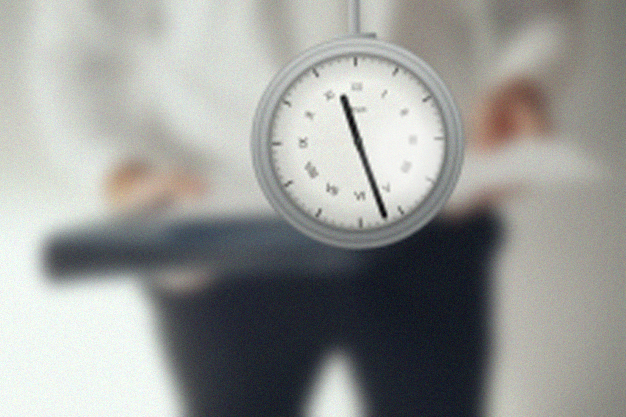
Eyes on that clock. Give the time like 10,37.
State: 11,27
